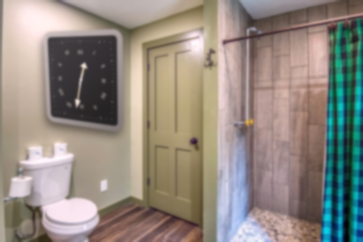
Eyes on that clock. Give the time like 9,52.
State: 12,32
